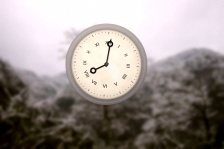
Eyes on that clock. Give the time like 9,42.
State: 8,01
